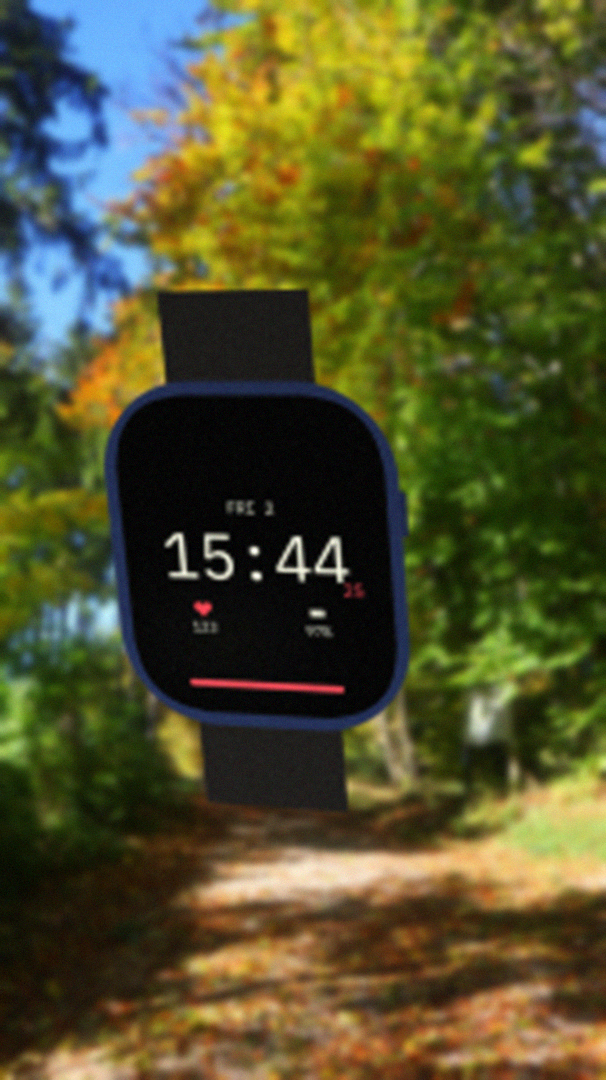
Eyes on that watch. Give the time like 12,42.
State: 15,44
